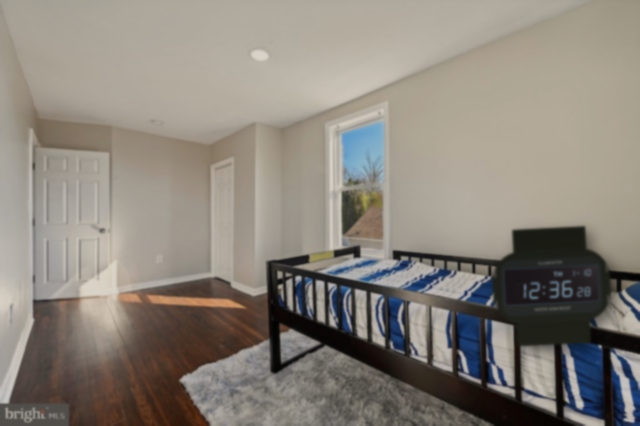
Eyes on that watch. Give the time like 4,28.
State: 12,36
